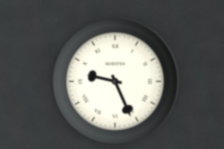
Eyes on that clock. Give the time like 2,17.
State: 9,26
